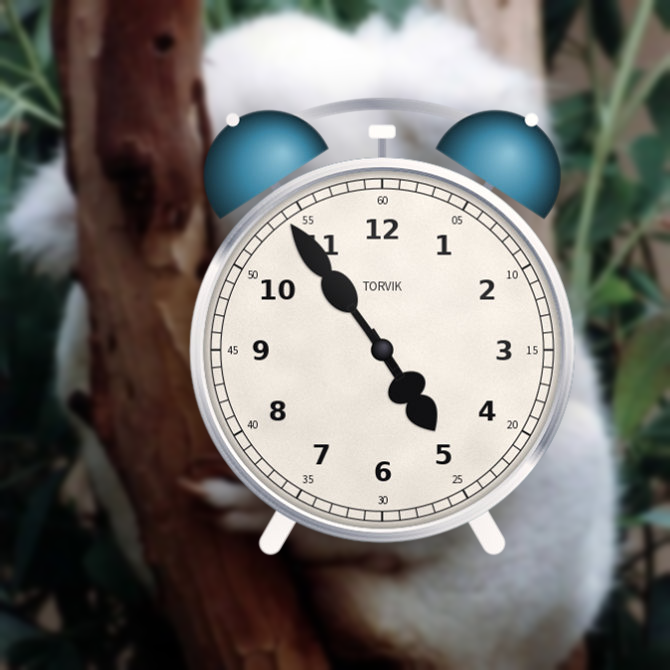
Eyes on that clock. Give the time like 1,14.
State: 4,54
